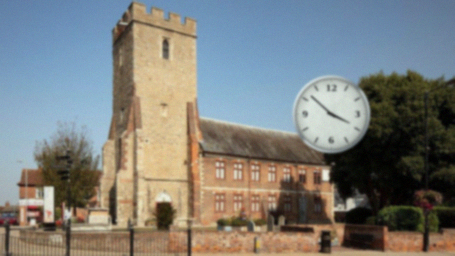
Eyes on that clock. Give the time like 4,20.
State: 3,52
